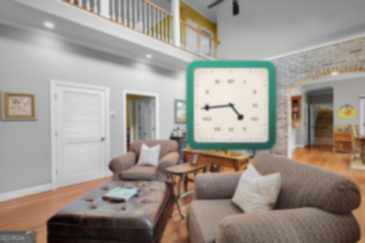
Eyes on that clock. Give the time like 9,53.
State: 4,44
